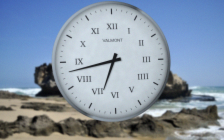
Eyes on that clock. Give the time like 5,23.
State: 6,43
